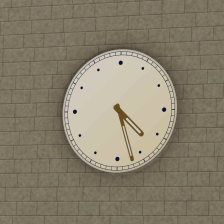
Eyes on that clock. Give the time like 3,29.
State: 4,27
